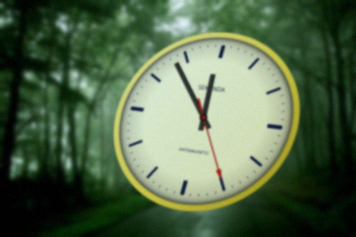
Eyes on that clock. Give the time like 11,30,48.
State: 11,53,25
